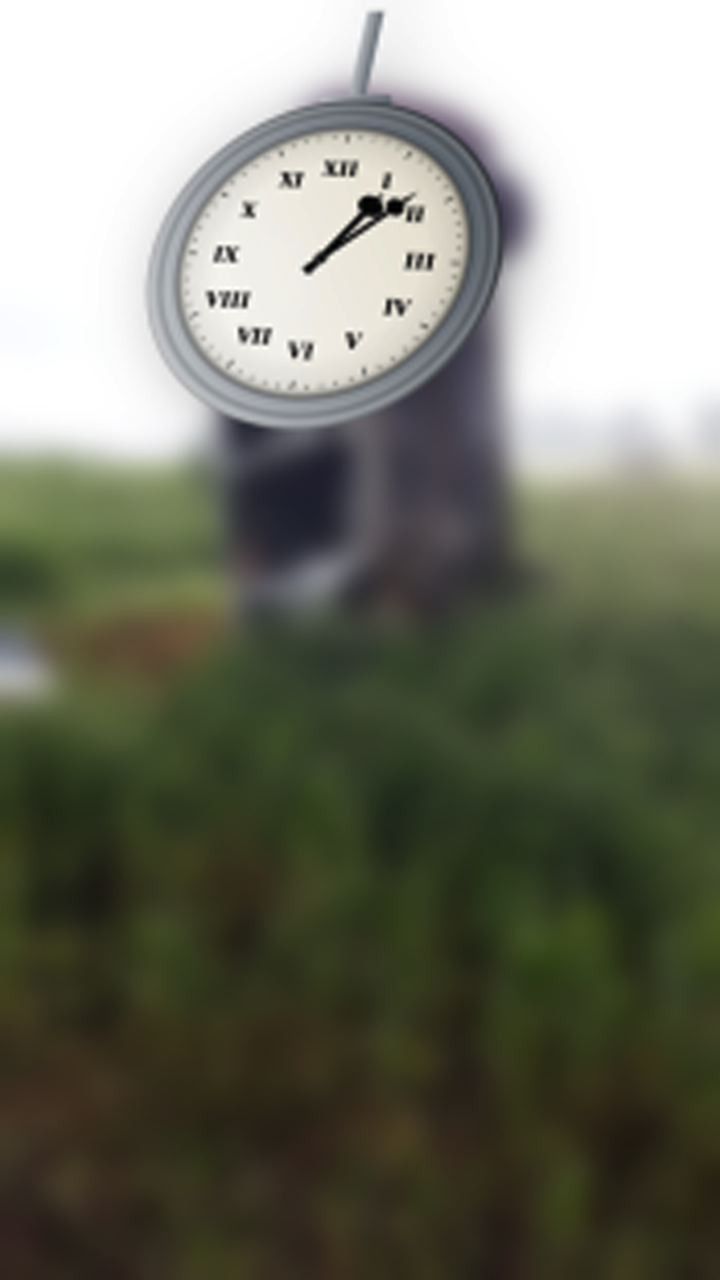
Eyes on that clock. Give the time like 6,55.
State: 1,08
